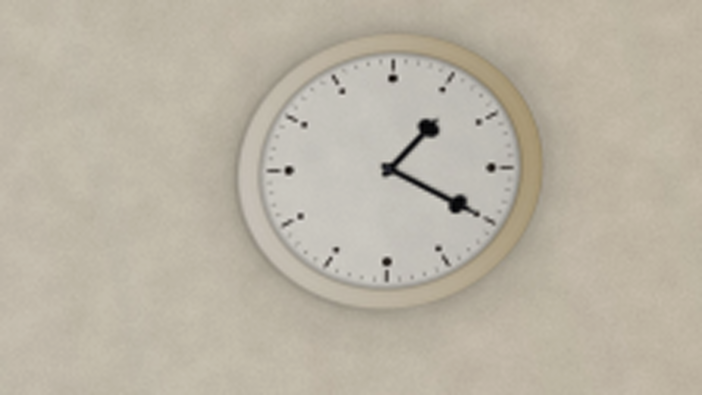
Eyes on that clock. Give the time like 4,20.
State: 1,20
